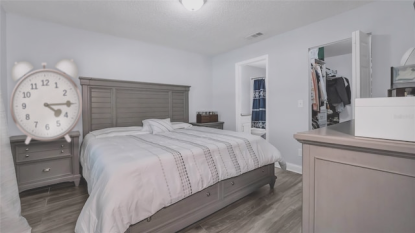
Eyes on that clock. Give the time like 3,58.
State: 4,15
